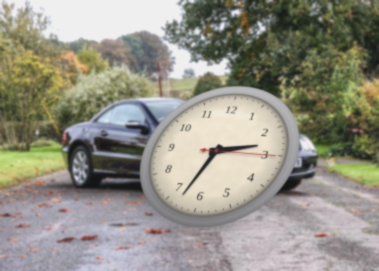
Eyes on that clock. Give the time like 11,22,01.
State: 2,33,15
